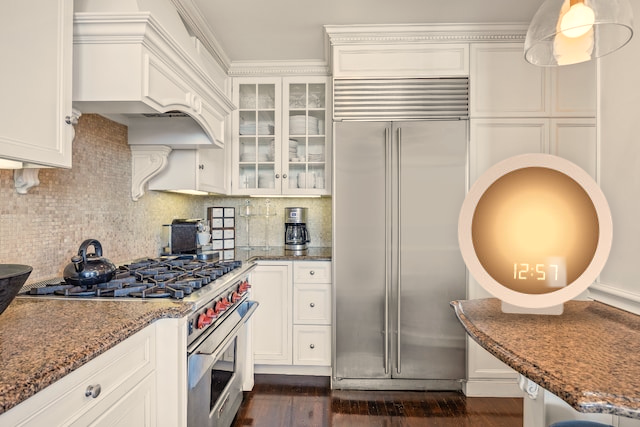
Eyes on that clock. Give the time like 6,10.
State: 12,57
